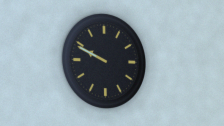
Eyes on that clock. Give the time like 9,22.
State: 9,49
